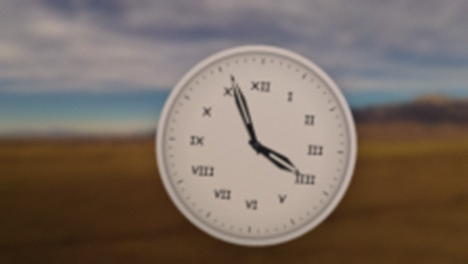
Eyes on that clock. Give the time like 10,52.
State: 3,56
